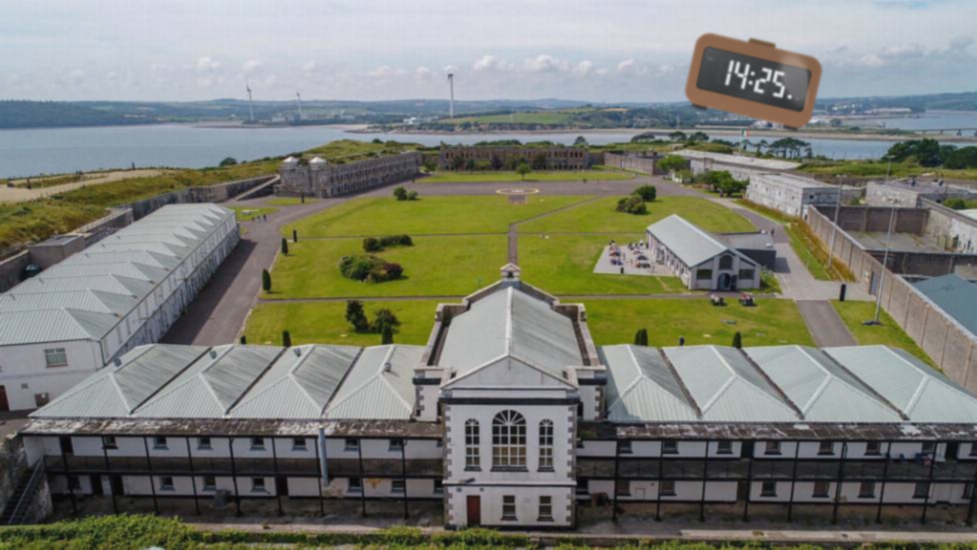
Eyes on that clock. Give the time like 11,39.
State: 14,25
